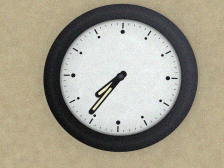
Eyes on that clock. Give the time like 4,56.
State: 7,36
